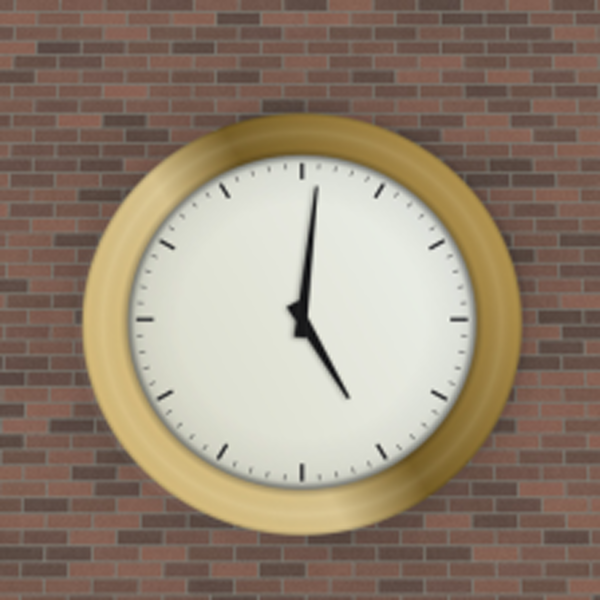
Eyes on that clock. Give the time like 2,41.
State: 5,01
